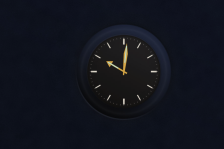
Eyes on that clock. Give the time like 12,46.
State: 10,01
